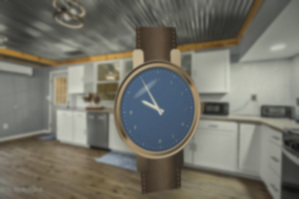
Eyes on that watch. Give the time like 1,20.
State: 9,55
